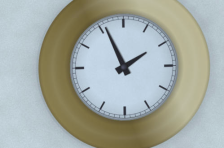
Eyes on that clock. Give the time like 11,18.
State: 1,56
